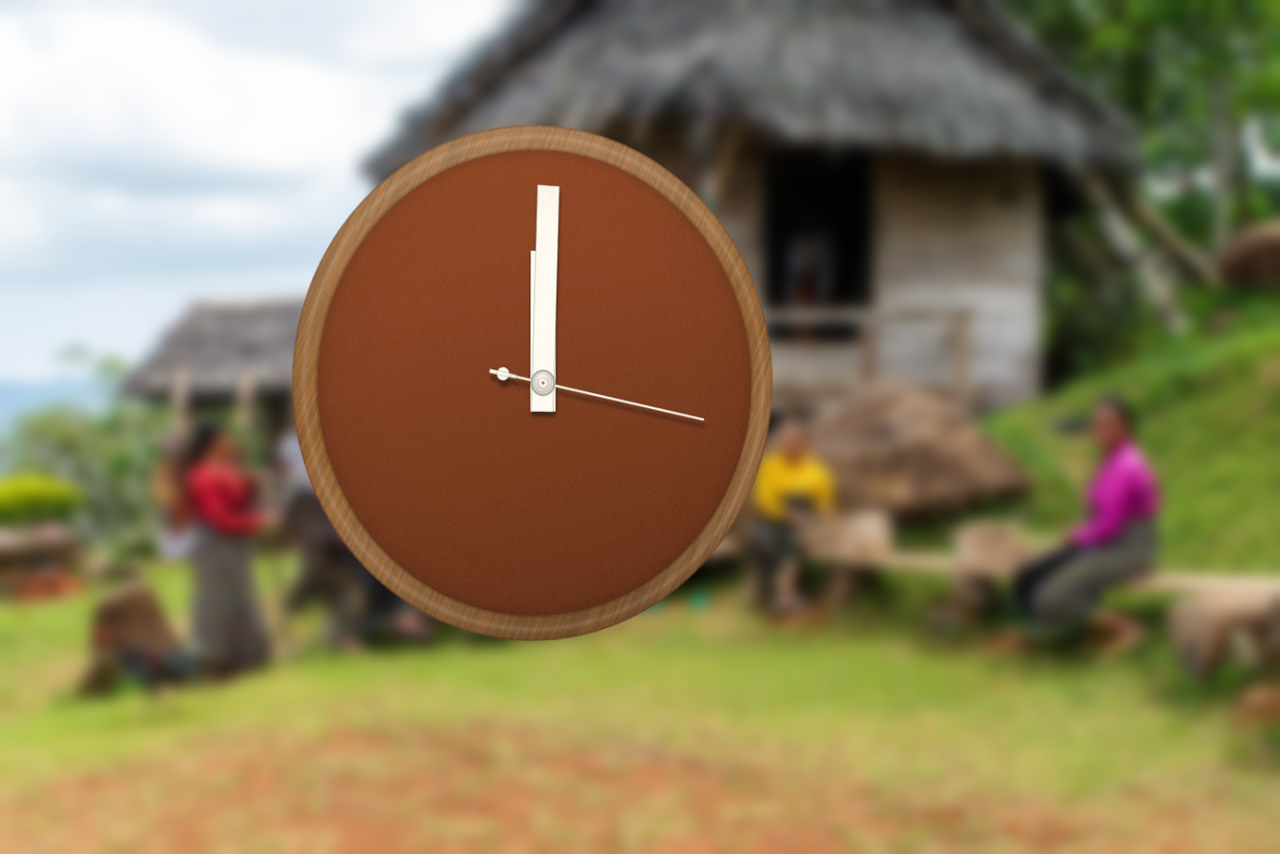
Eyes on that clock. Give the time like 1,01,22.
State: 12,00,17
